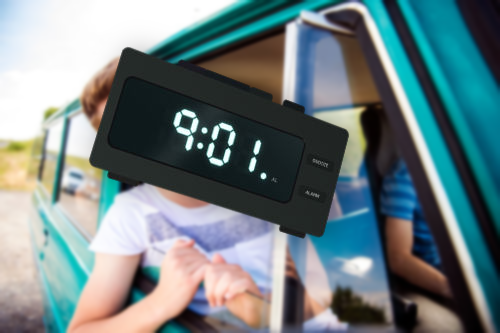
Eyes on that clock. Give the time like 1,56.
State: 9,01
